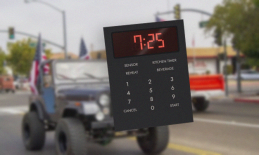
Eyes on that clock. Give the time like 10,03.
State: 7,25
